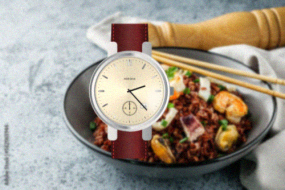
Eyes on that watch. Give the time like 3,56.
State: 2,23
